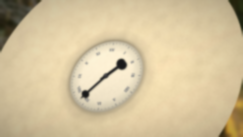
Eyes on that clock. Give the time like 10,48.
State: 1,37
